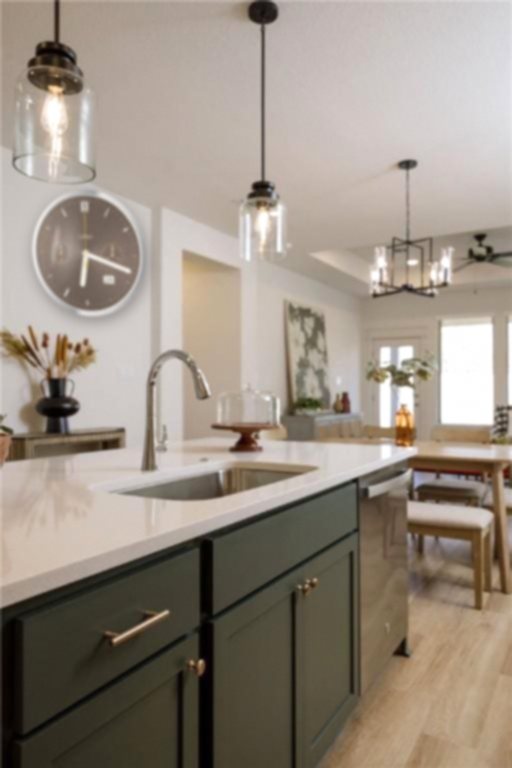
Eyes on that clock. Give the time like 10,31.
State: 6,18
